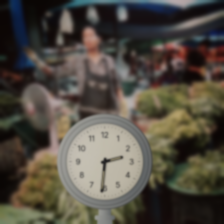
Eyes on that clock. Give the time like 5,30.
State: 2,31
